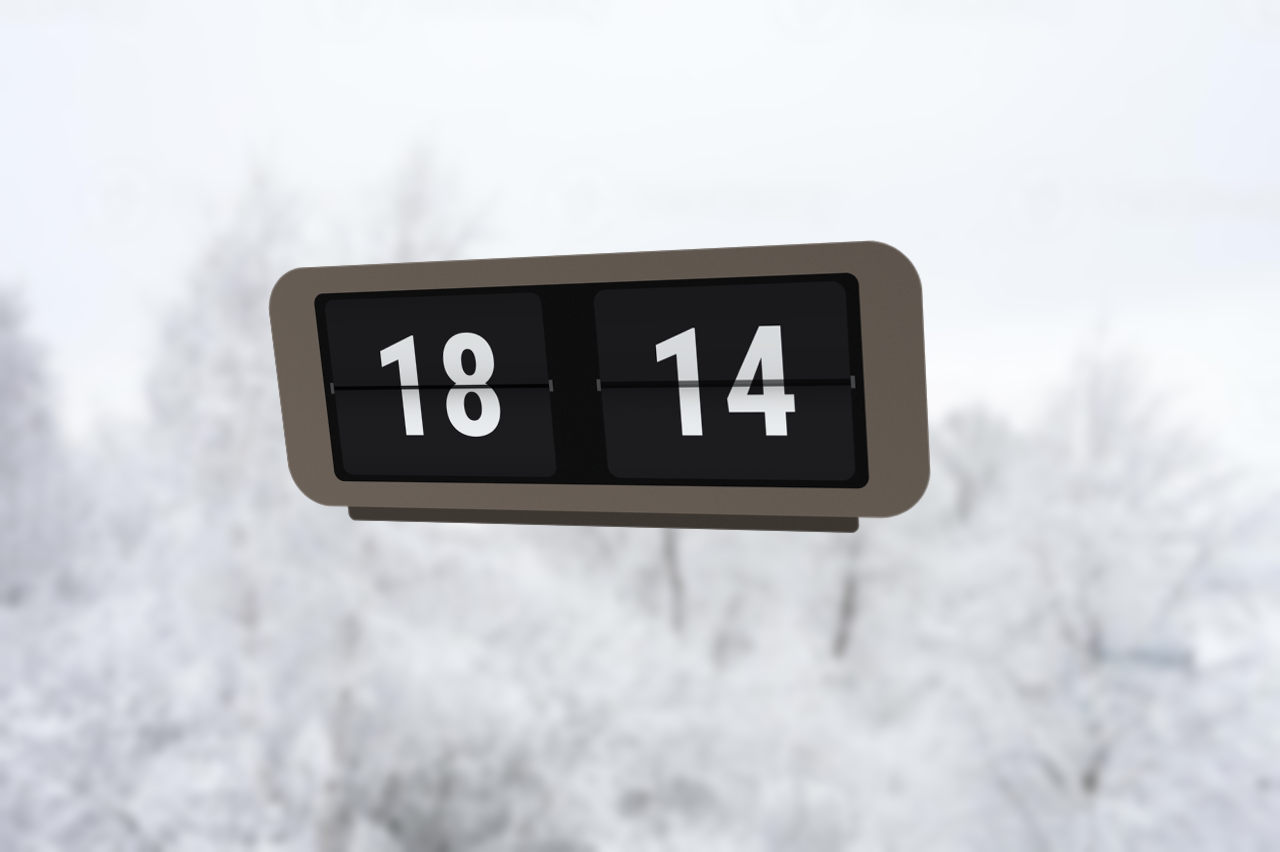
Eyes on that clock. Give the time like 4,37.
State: 18,14
